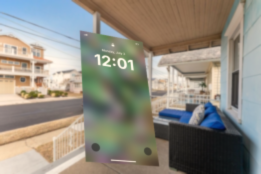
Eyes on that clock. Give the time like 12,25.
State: 12,01
